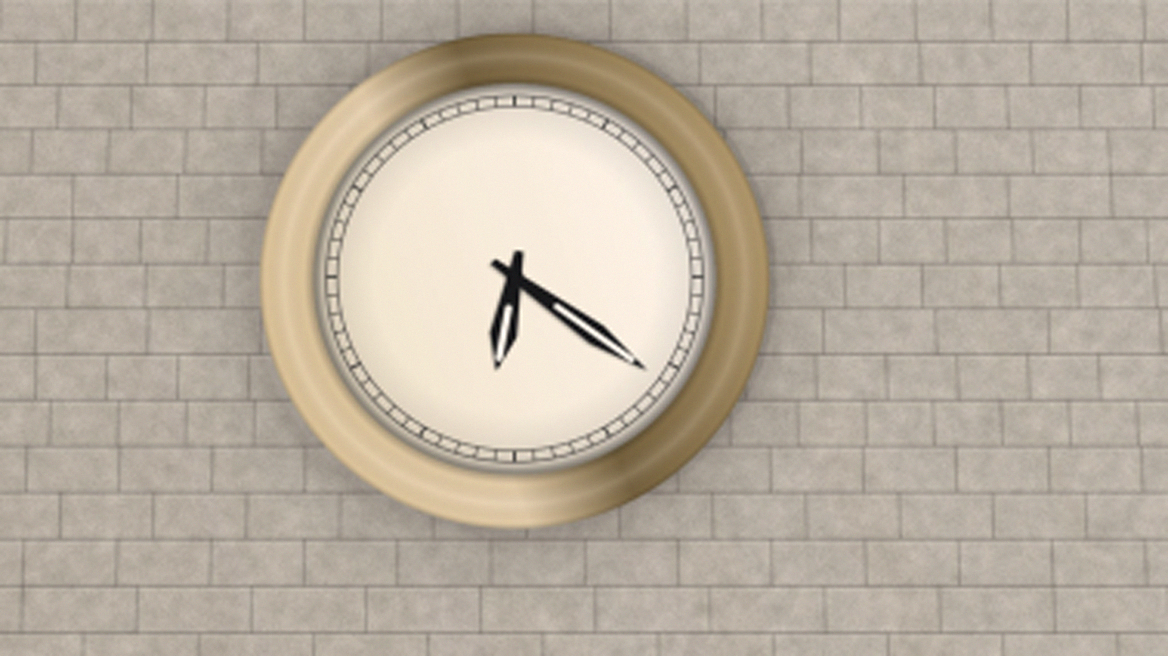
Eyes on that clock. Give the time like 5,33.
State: 6,21
